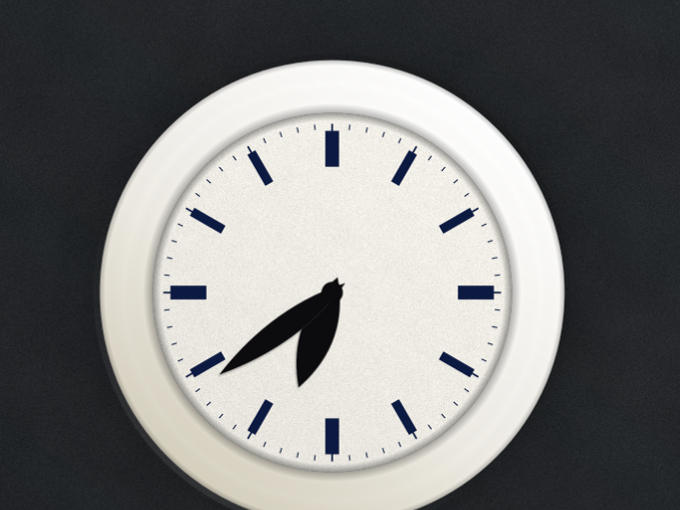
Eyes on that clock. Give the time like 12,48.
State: 6,39
